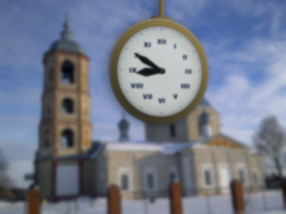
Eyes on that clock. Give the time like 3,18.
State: 8,50
